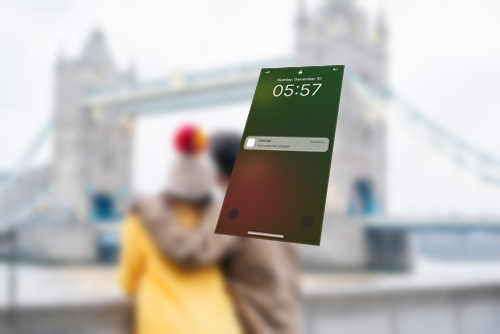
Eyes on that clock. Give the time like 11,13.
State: 5,57
